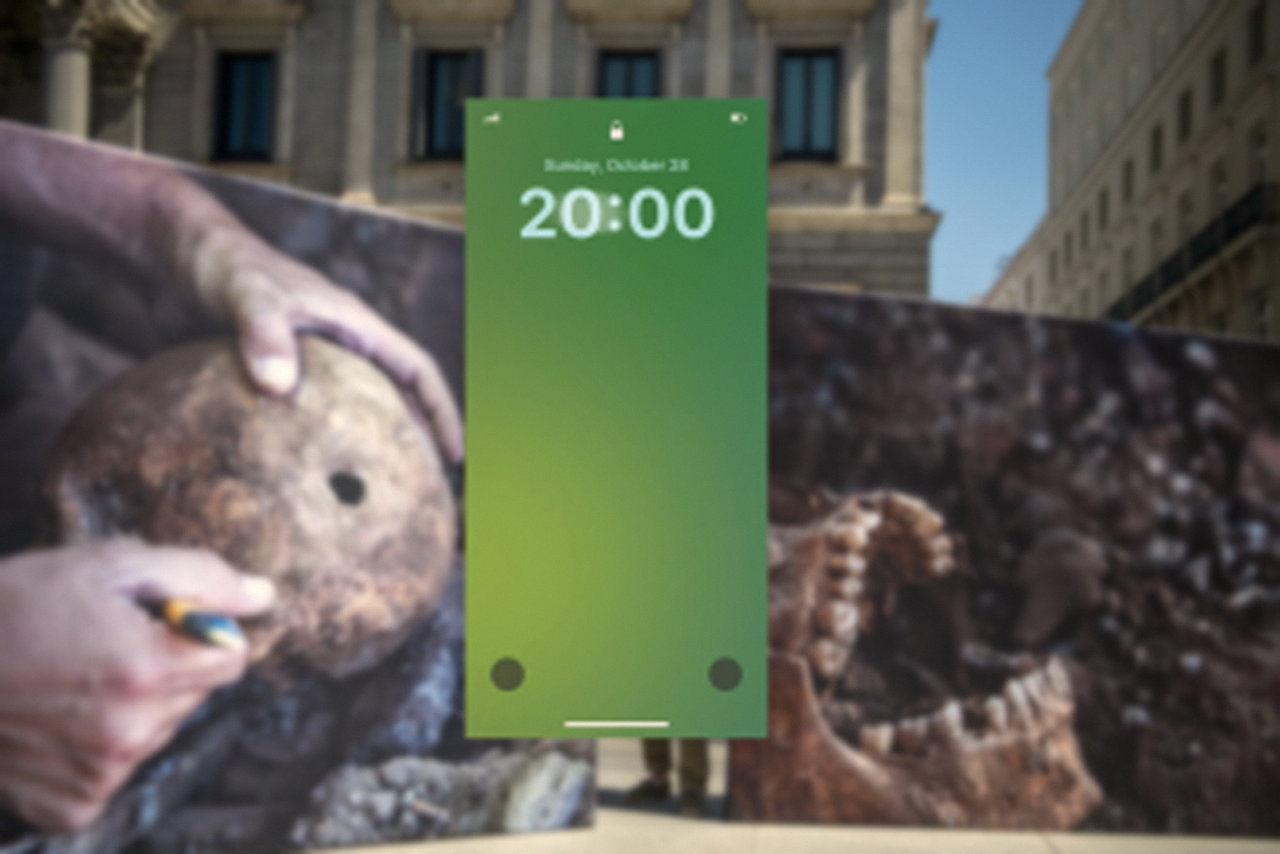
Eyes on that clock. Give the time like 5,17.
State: 20,00
